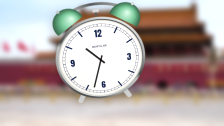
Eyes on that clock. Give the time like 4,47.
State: 10,33
